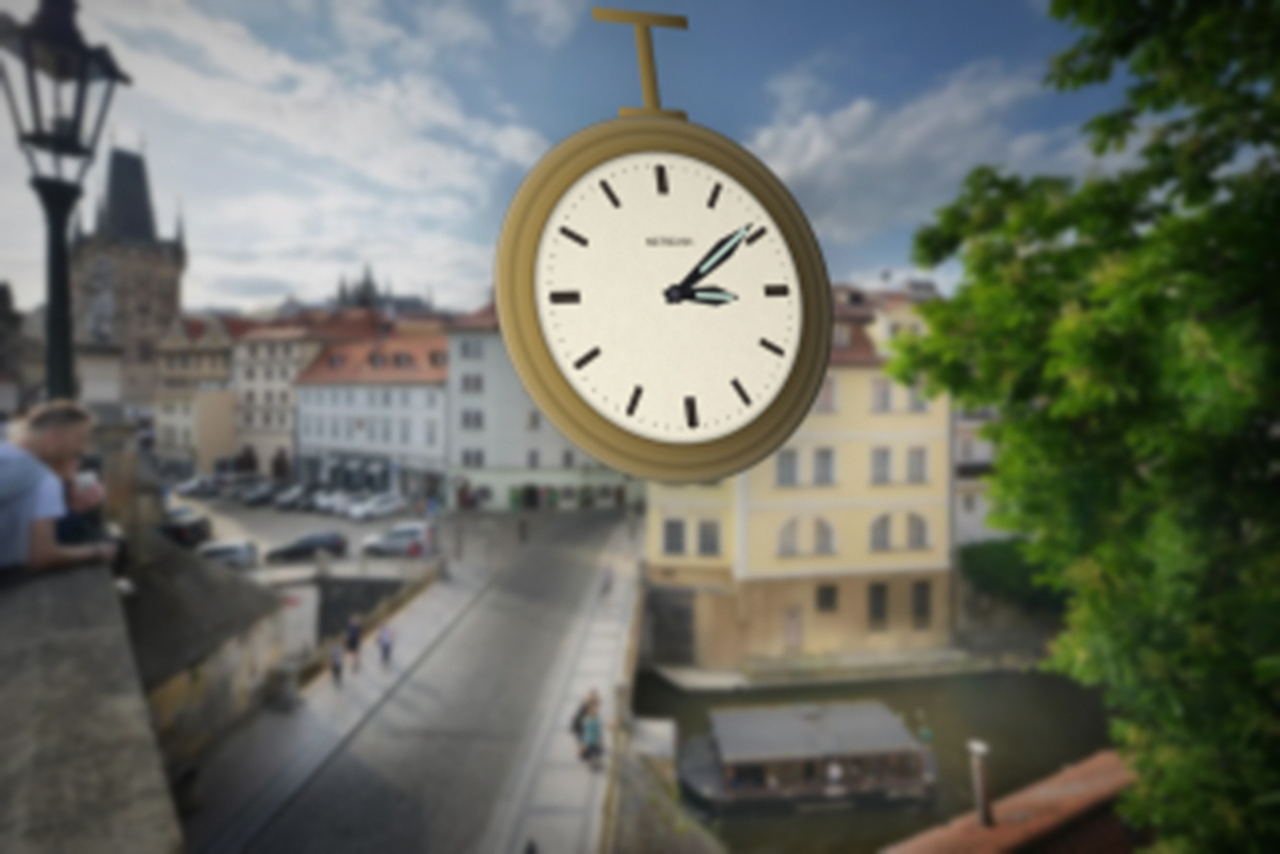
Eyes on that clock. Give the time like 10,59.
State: 3,09
